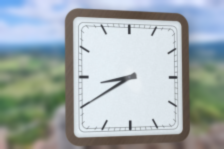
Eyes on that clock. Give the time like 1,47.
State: 8,40
